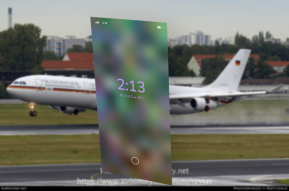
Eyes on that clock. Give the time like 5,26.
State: 2,13
